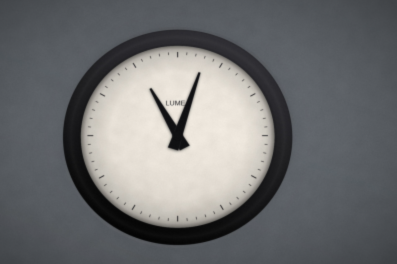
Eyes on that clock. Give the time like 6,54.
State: 11,03
